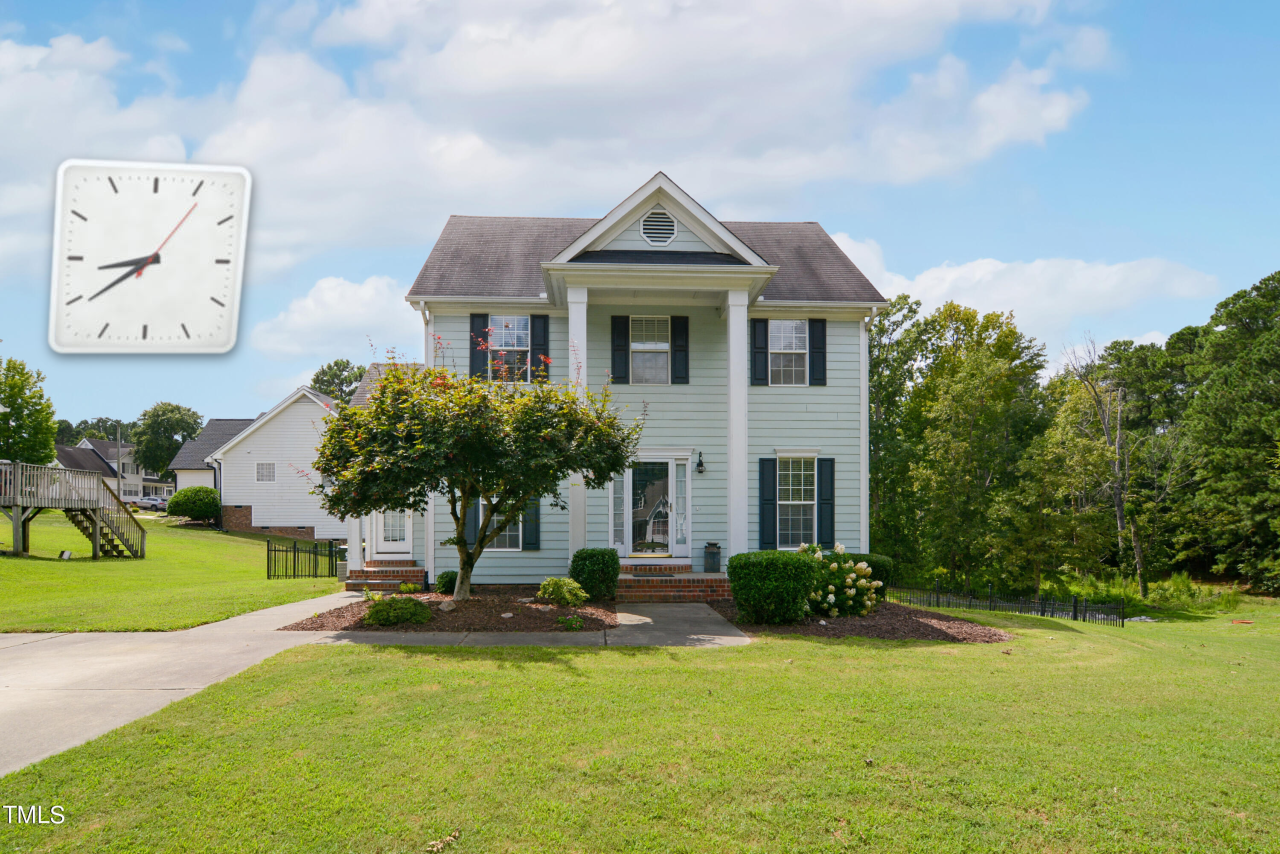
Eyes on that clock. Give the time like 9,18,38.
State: 8,39,06
